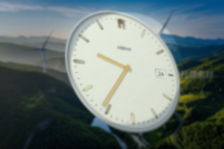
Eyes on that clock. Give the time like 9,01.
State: 9,36
